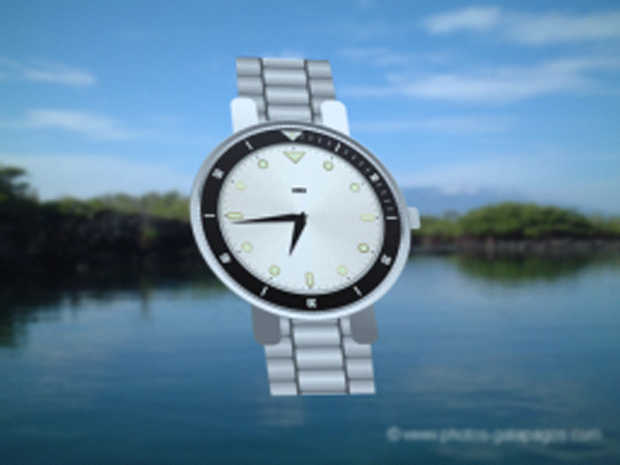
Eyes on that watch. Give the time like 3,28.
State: 6,44
